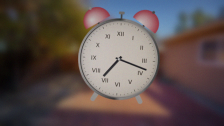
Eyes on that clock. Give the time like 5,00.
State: 7,18
